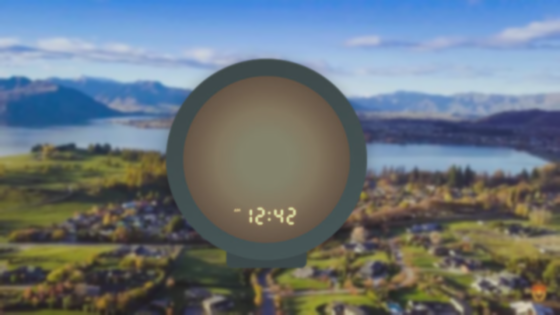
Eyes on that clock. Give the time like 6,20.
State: 12,42
